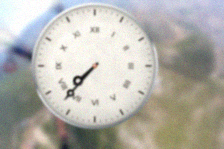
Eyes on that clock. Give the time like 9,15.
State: 7,37
